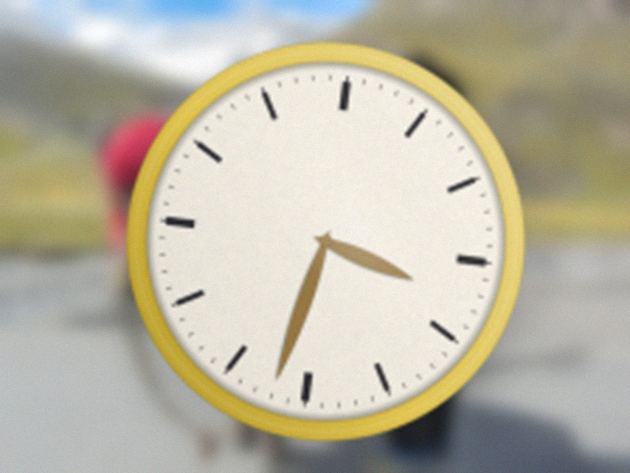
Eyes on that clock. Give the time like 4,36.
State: 3,32
